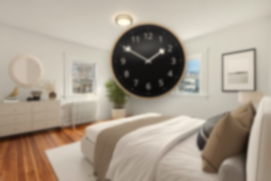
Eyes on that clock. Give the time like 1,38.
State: 1,50
